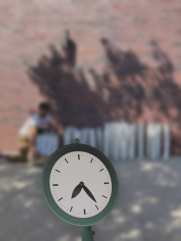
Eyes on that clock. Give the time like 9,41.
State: 7,24
